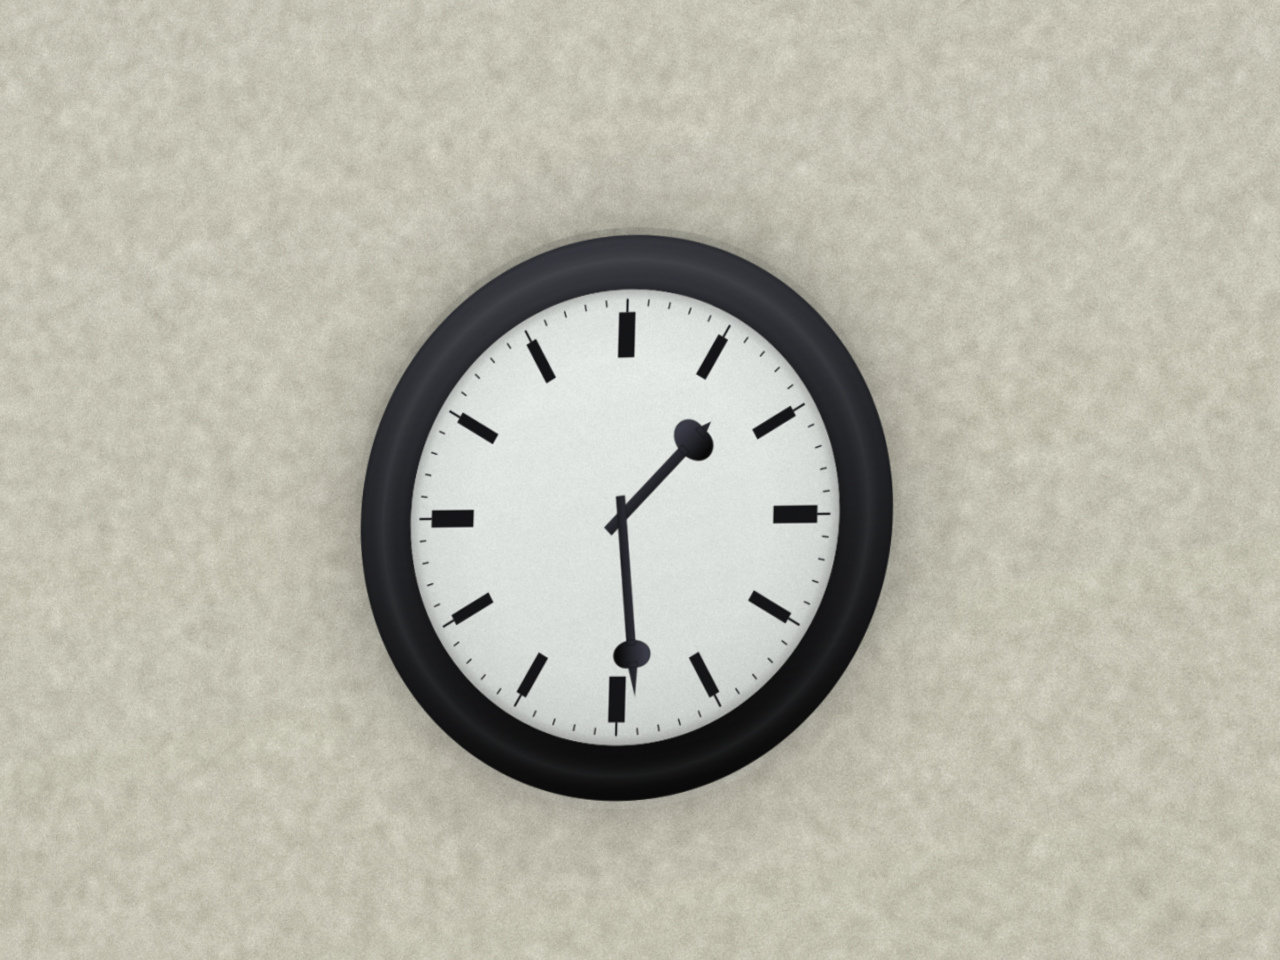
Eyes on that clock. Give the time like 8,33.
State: 1,29
